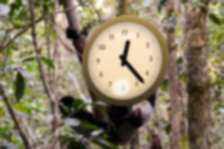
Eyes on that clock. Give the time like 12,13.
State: 12,23
